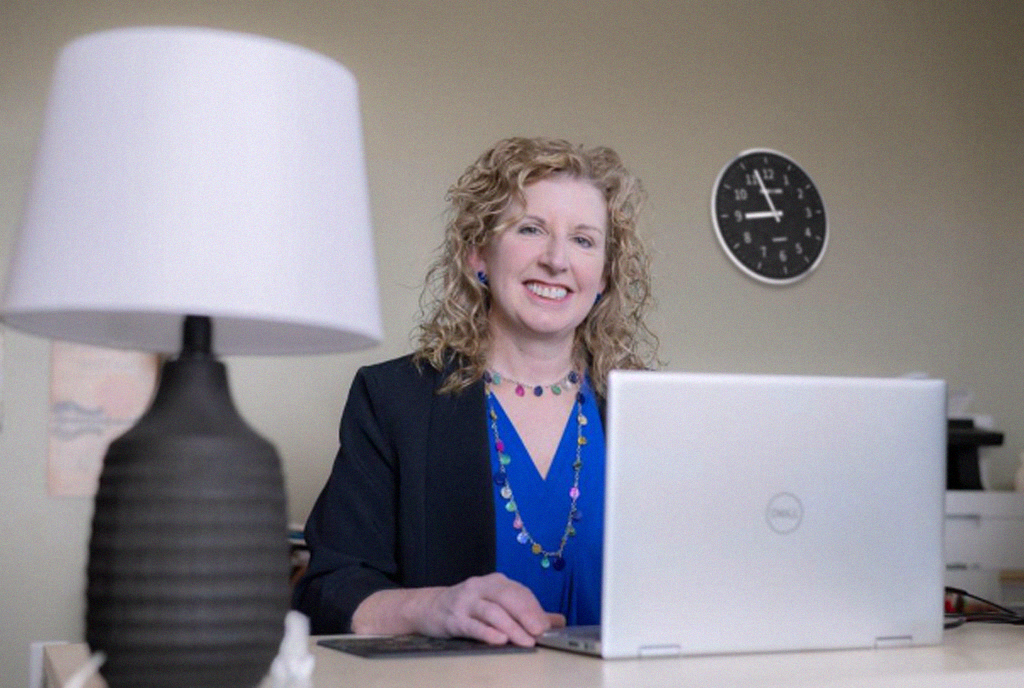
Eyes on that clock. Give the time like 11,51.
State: 8,57
